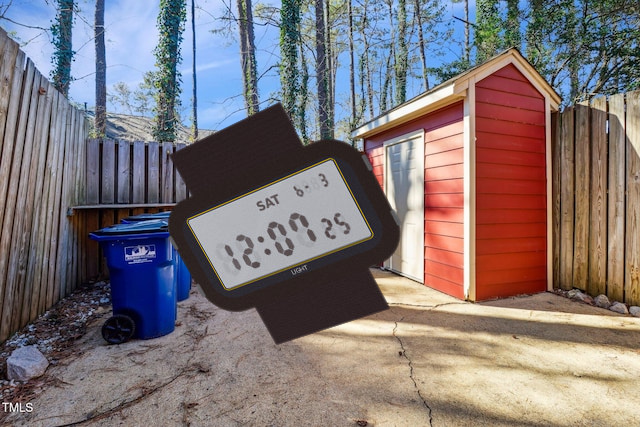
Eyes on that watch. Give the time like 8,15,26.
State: 12,07,25
